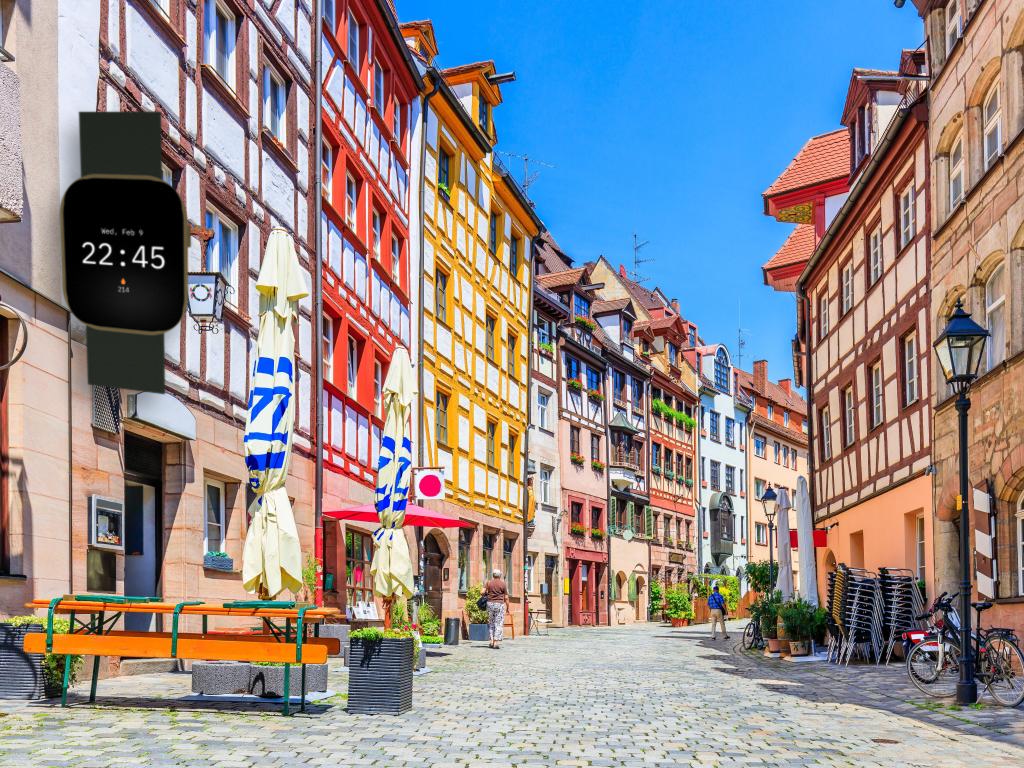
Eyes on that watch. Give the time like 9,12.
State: 22,45
